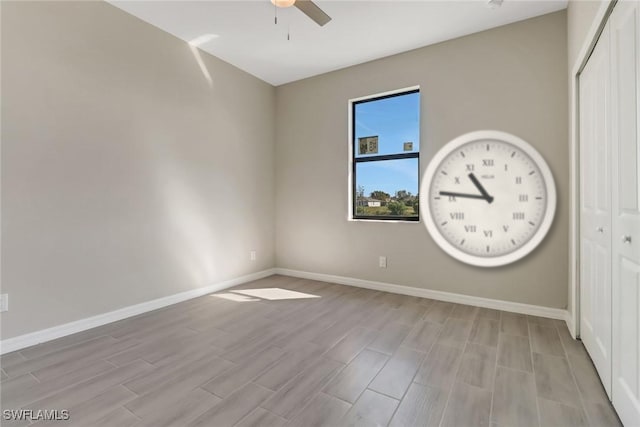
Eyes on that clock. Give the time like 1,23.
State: 10,46
